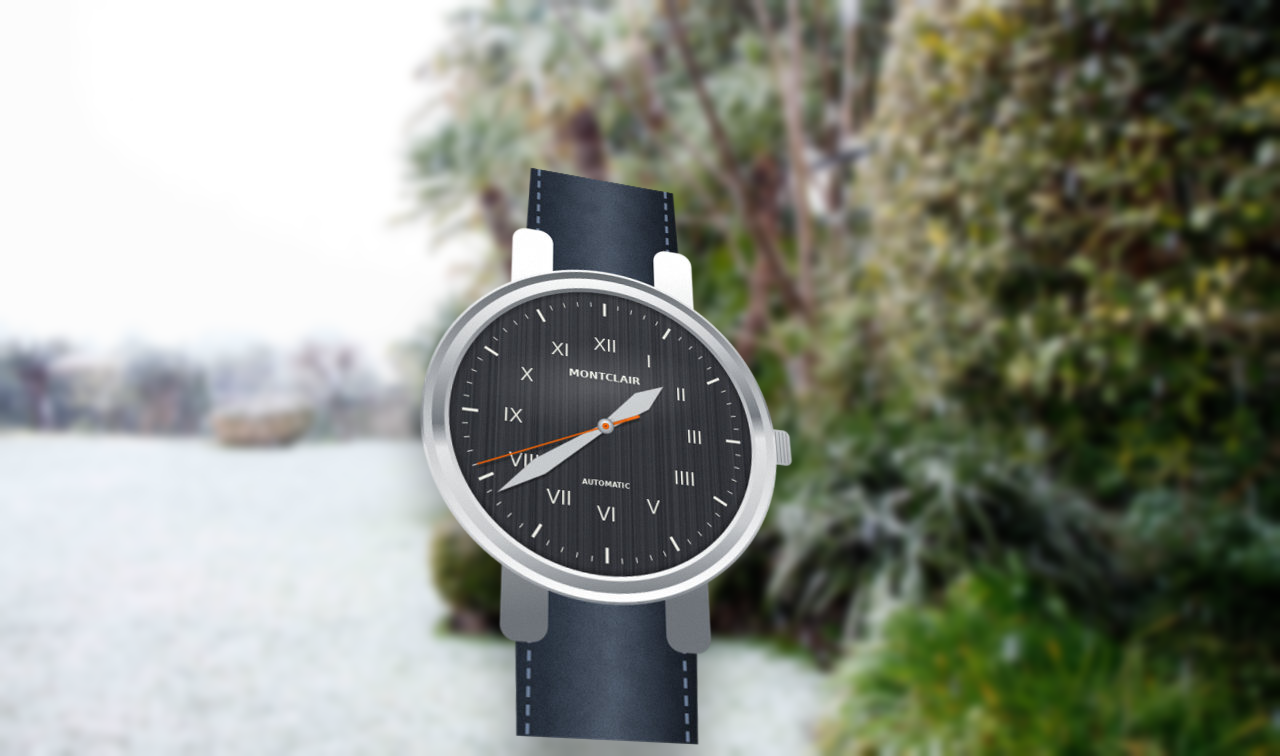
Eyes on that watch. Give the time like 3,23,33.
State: 1,38,41
